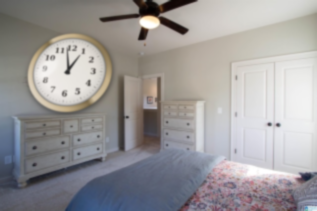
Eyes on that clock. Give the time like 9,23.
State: 12,58
